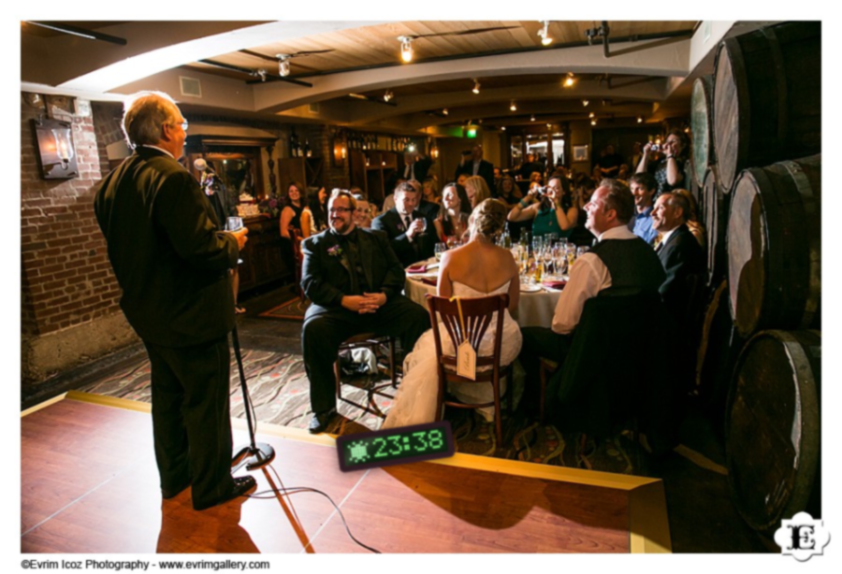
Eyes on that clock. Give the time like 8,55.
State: 23,38
